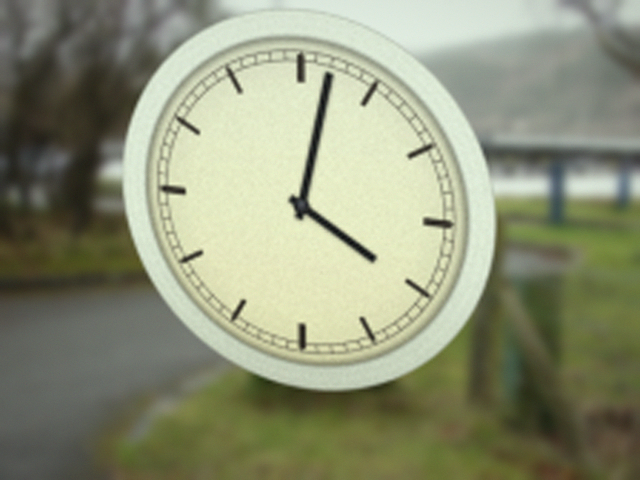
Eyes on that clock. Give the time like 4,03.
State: 4,02
